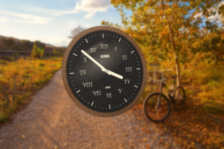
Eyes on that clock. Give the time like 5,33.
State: 3,52
